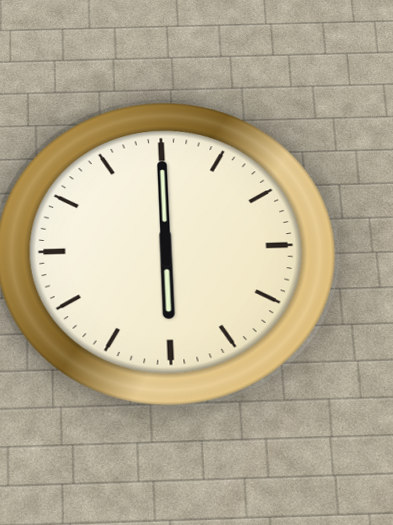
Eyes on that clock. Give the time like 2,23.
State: 6,00
